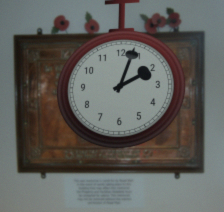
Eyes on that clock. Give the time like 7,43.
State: 2,03
